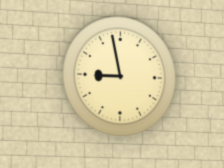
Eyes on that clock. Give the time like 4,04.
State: 8,58
